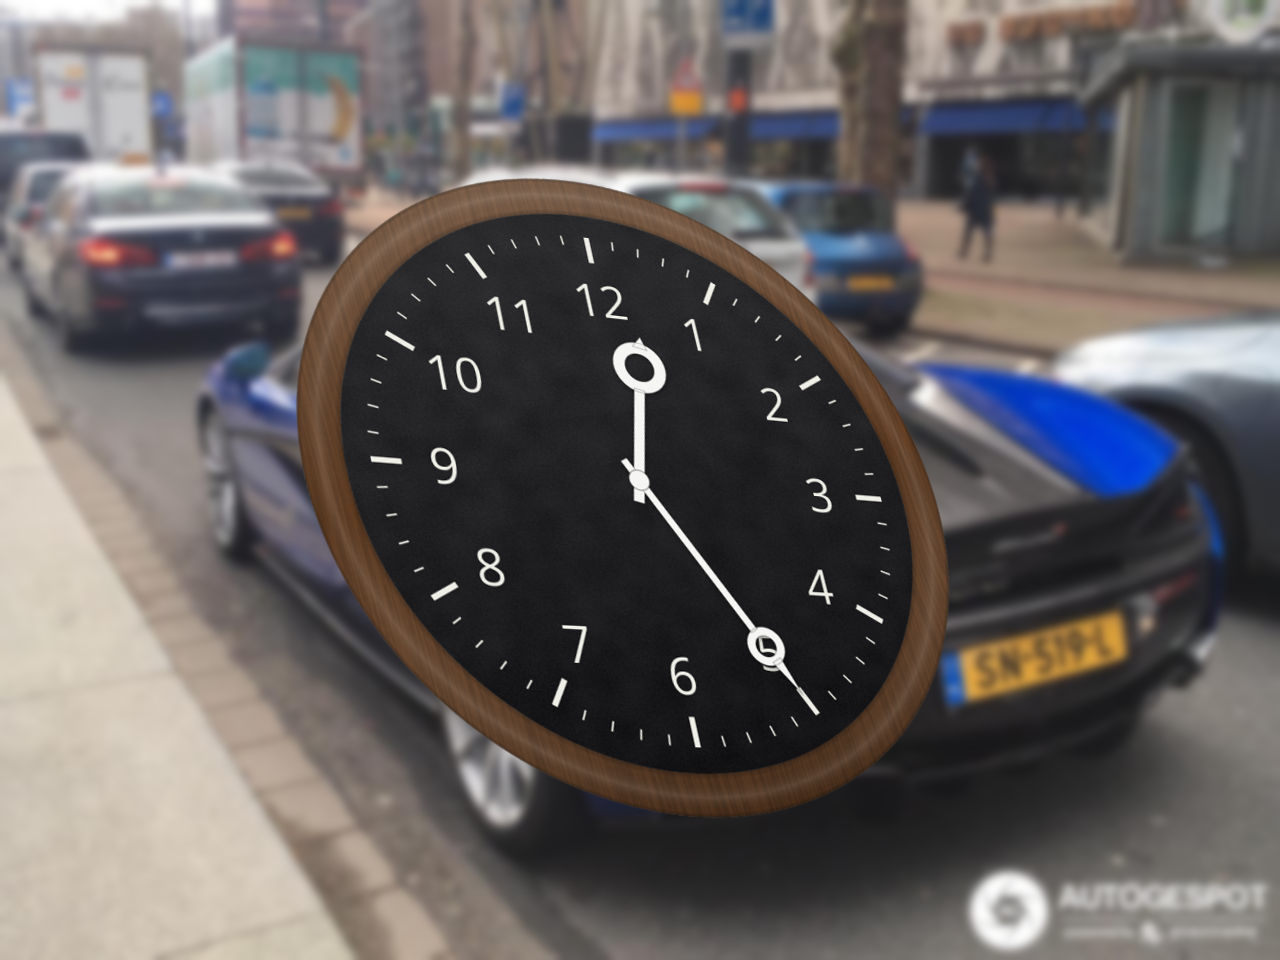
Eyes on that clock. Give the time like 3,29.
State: 12,25
